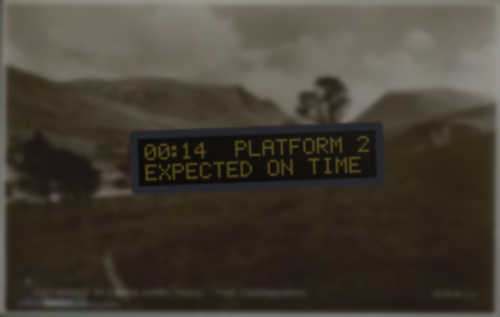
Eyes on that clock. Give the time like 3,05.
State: 0,14
